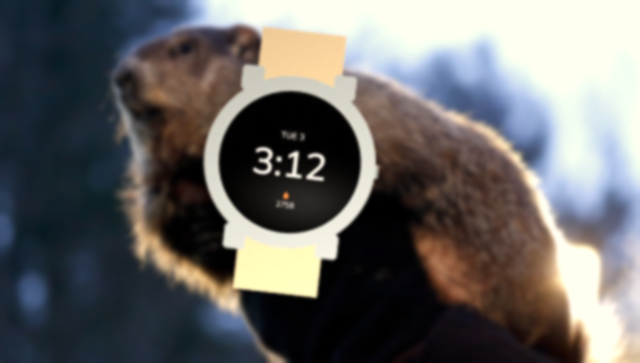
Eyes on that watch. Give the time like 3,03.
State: 3,12
